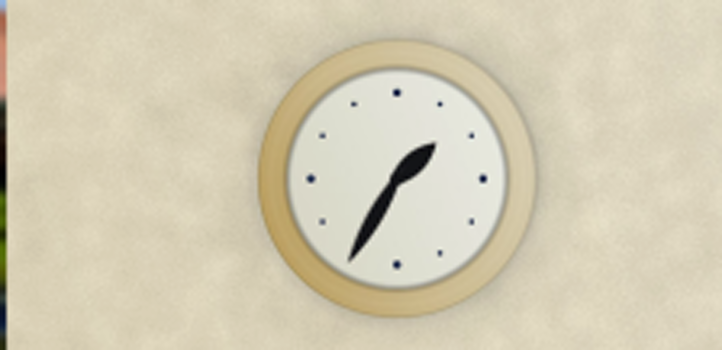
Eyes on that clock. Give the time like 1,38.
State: 1,35
